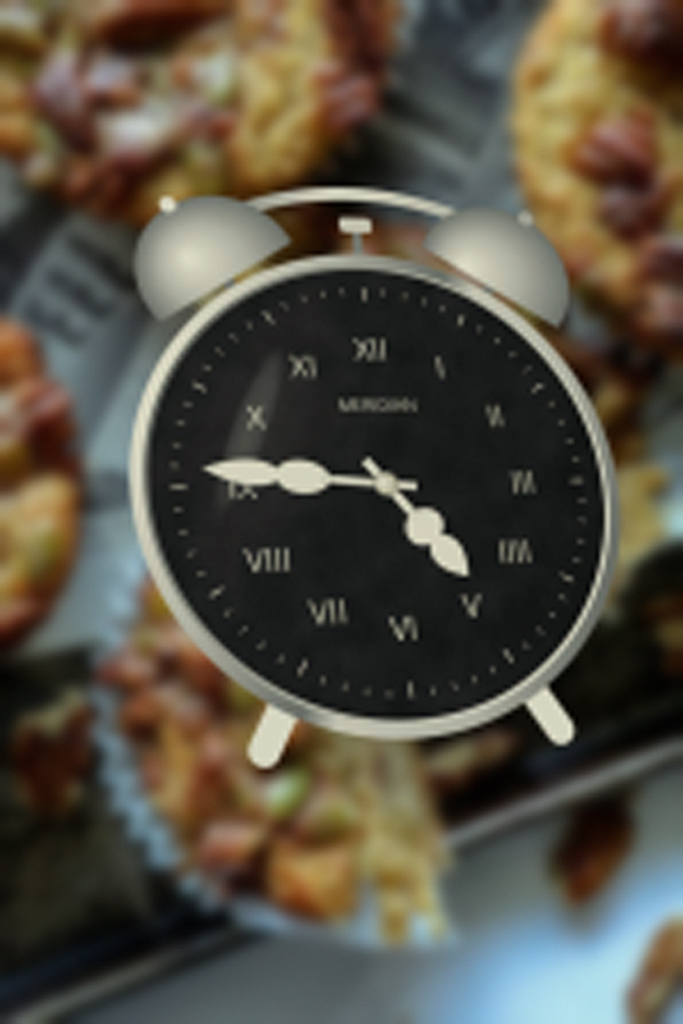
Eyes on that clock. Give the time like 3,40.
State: 4,46
